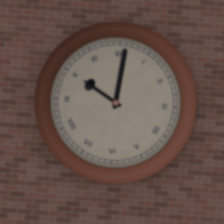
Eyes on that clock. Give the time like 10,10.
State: 10,01
